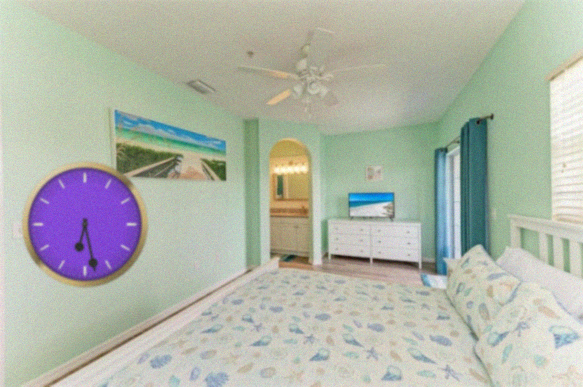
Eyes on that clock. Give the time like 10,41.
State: 6,28
